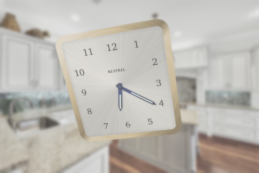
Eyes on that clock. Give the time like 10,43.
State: 6,21
